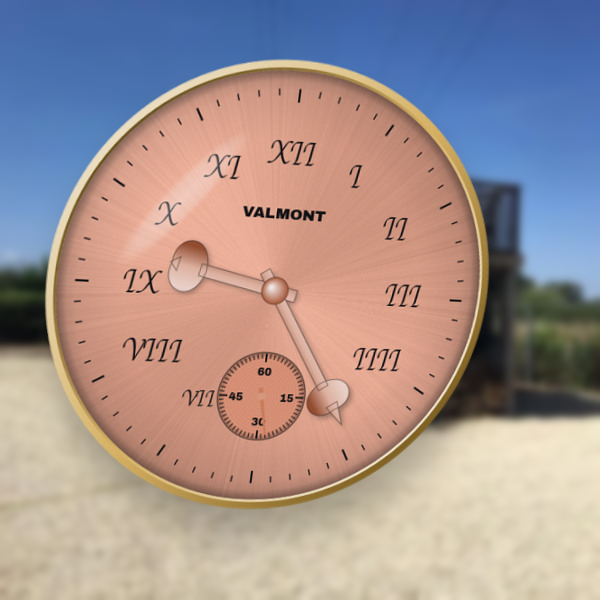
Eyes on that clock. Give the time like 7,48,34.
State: 9,24,28
